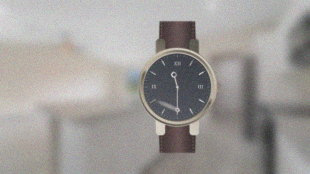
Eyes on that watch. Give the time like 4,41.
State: 11,30
